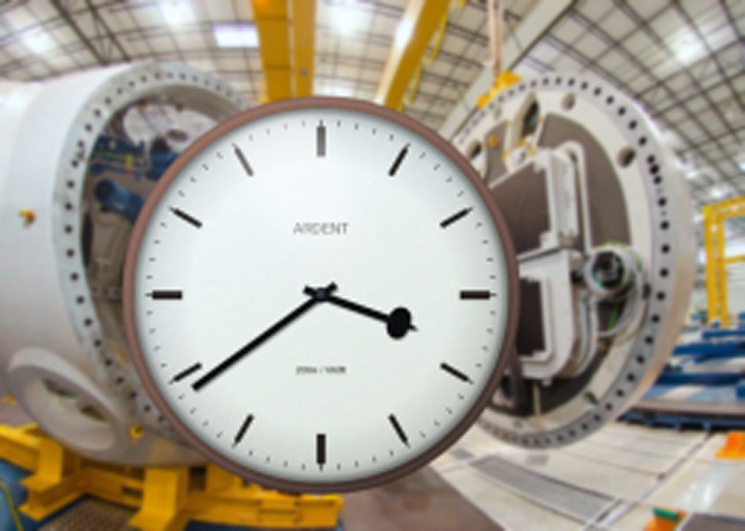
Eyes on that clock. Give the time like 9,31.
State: 3,39
